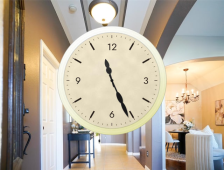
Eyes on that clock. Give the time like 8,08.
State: 11,26
